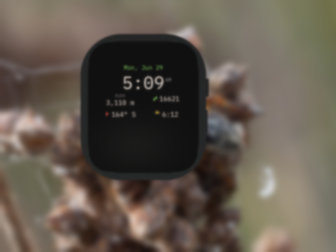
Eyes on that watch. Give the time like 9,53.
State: 5,09
